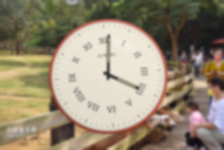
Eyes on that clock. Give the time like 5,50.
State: 4,01
